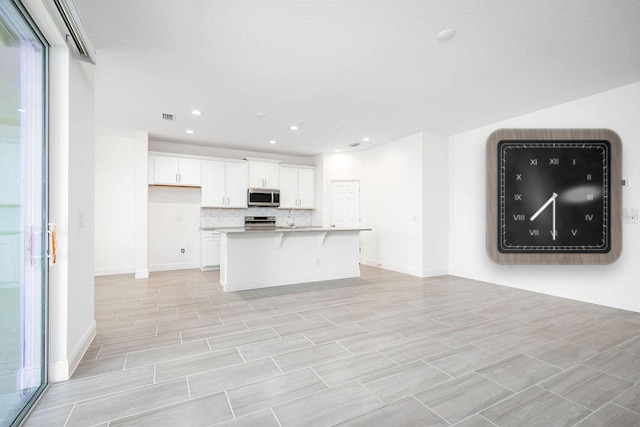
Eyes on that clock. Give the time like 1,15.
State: 7,30
